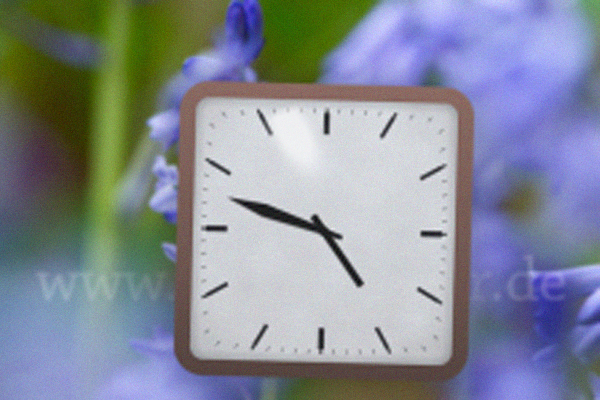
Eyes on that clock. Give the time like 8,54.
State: 4,48
